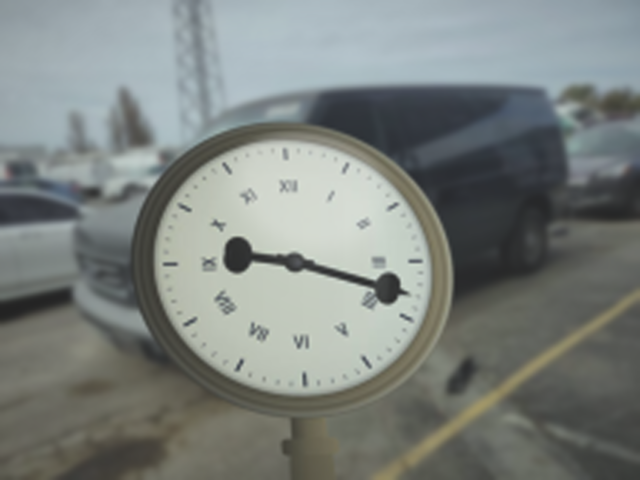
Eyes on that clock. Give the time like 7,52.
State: 9,18
